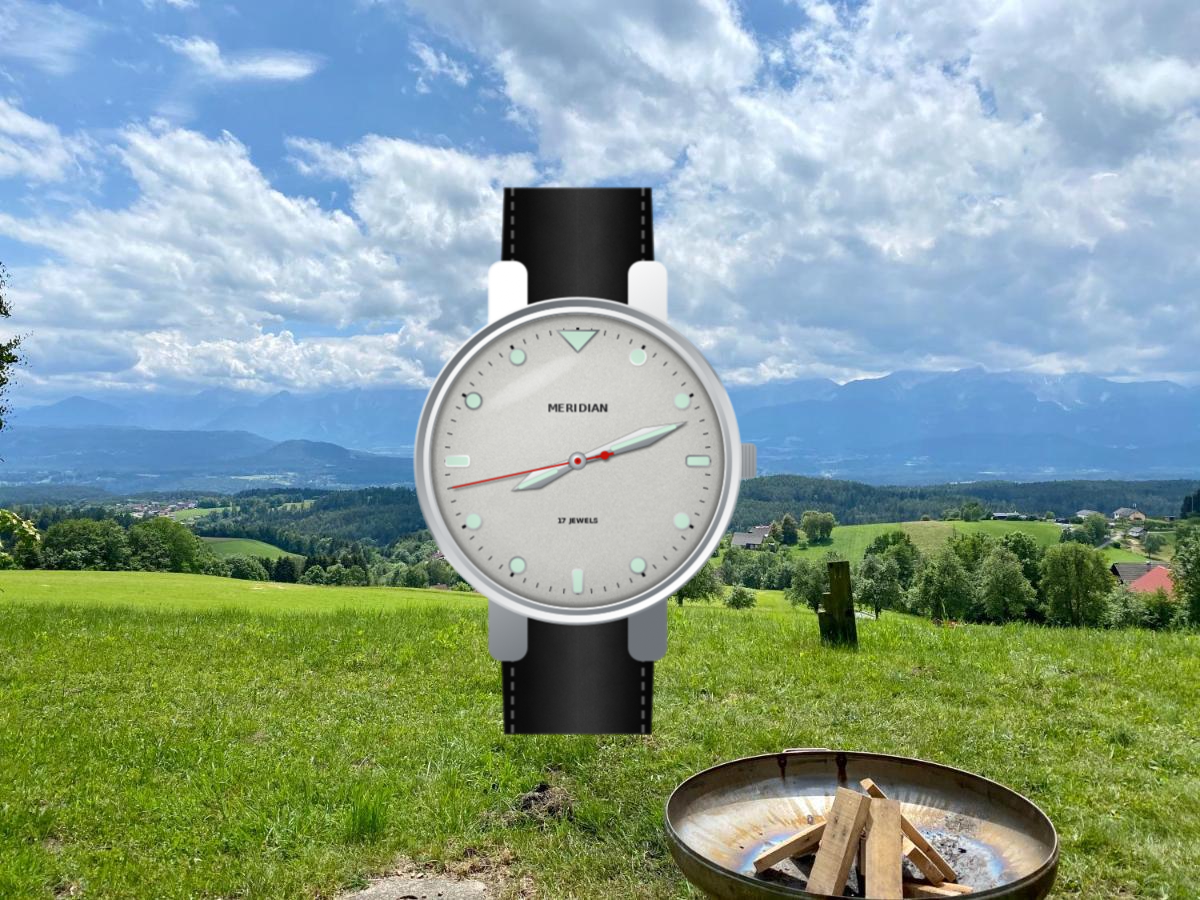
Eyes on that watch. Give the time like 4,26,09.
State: 8,11,43
